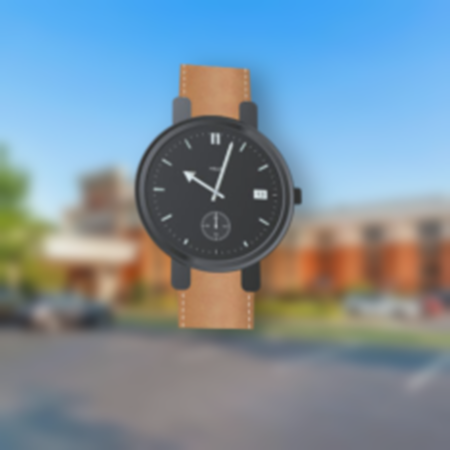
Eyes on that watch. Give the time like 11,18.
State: 10,03
